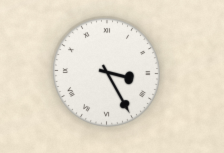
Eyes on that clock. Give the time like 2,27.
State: 3,25
